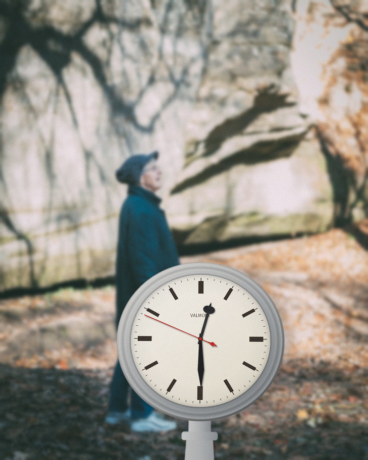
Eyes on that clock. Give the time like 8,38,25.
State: 12,29,49
